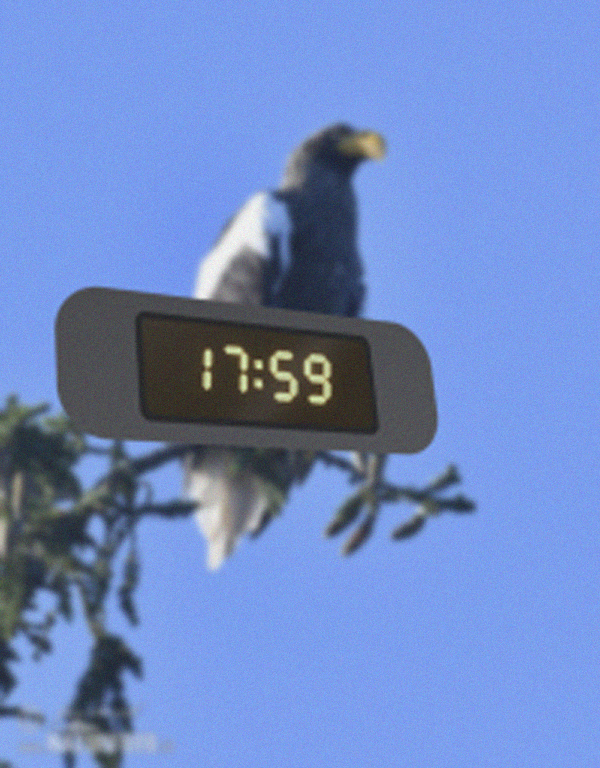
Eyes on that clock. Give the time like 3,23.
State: 17,59
